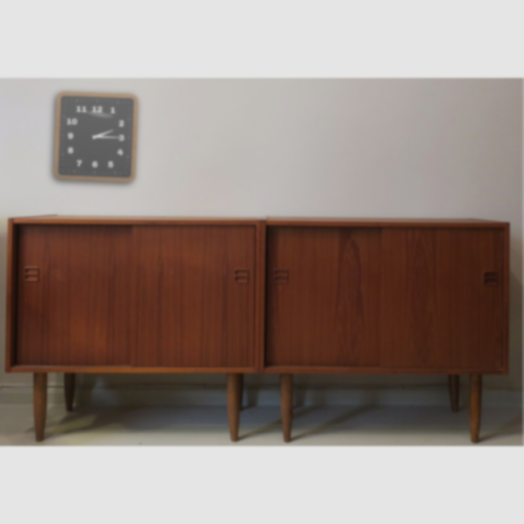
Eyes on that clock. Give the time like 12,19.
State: 2,15
